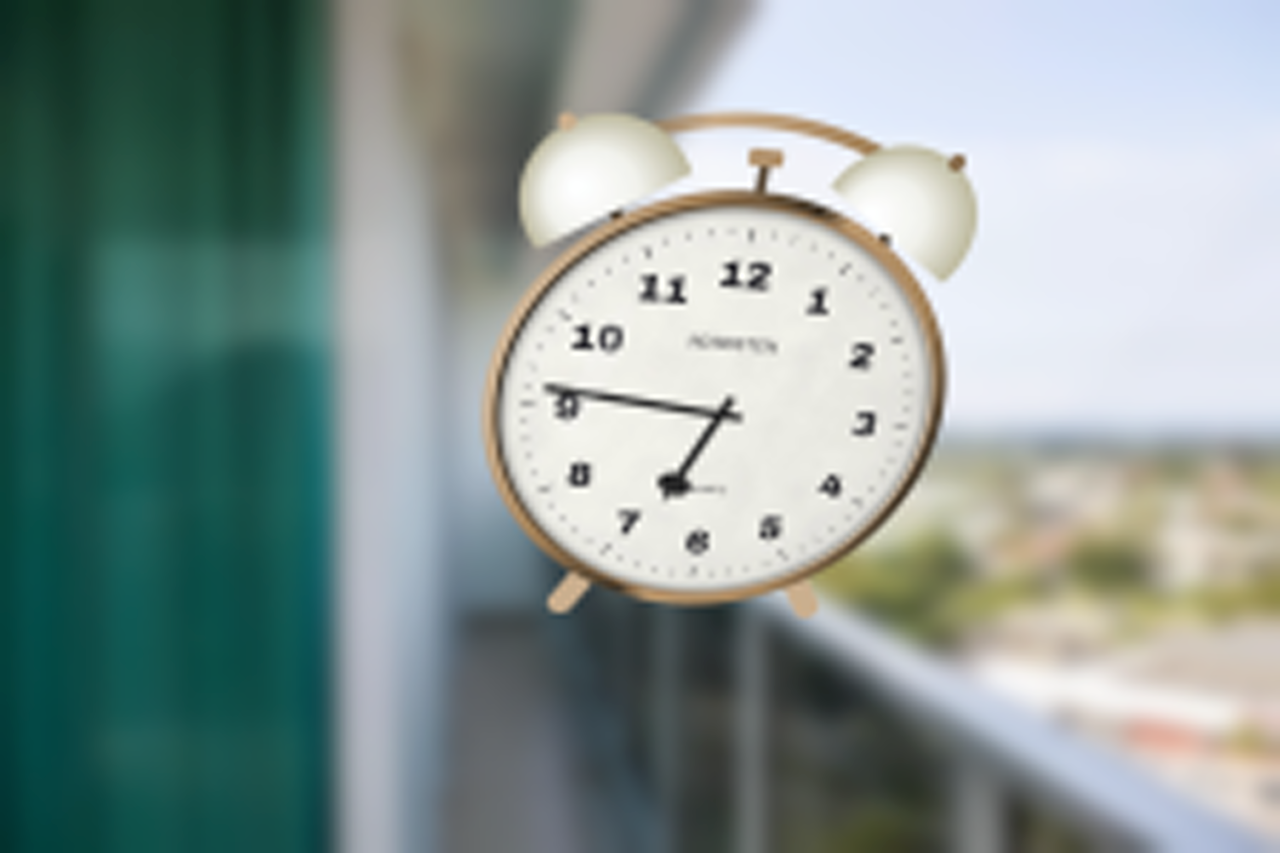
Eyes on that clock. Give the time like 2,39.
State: 6,46
